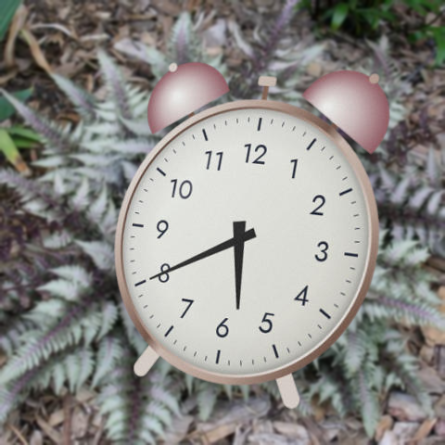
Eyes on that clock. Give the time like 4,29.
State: 5,40
